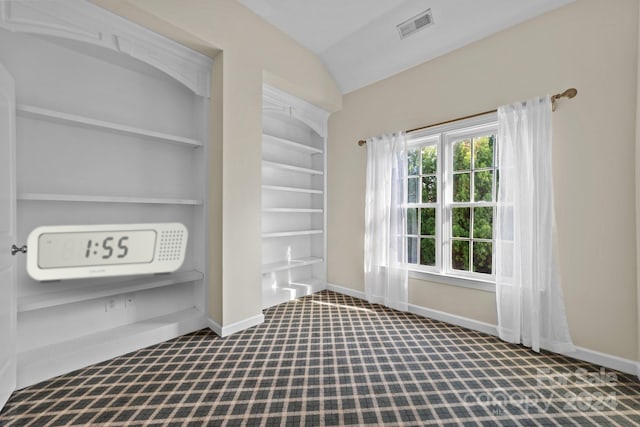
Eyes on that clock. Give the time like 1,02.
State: 1,55
